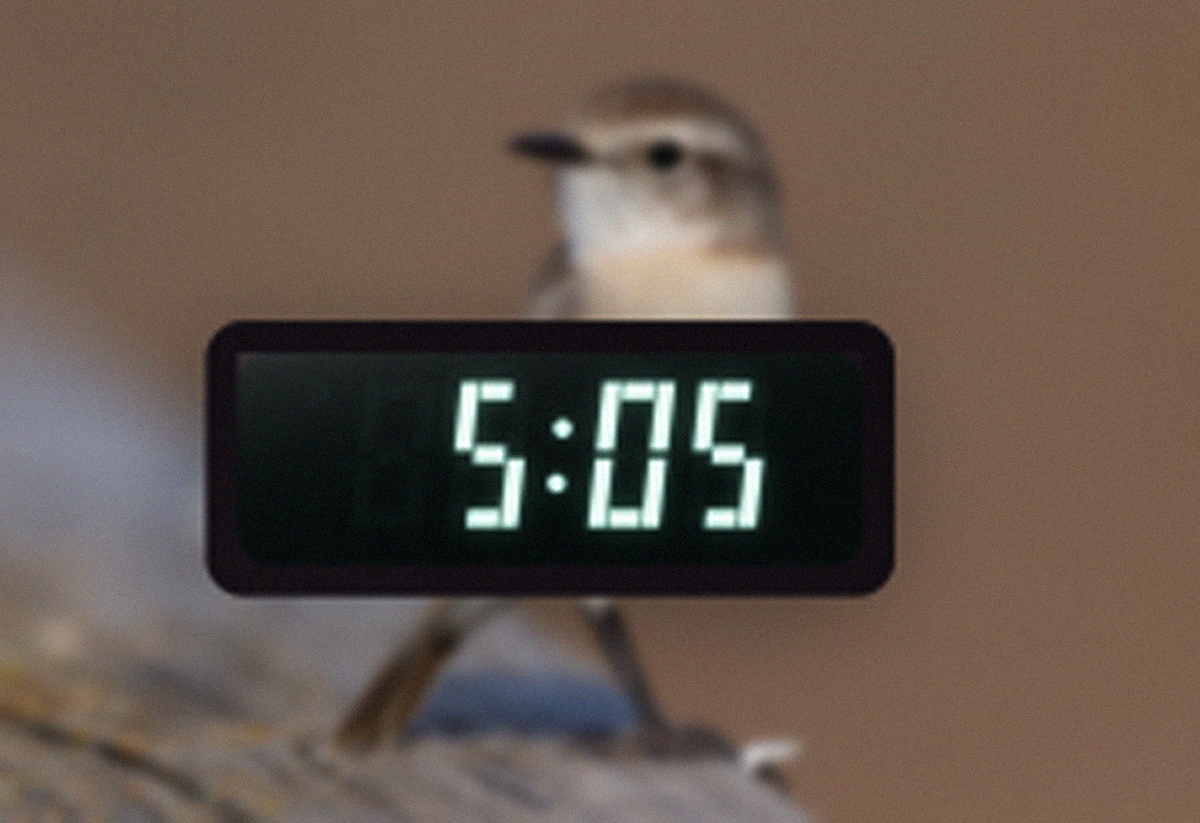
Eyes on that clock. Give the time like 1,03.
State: 5,05
